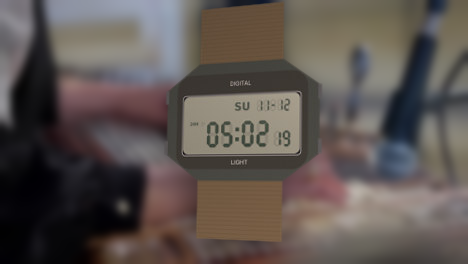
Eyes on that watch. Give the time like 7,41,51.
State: 5,02,19
